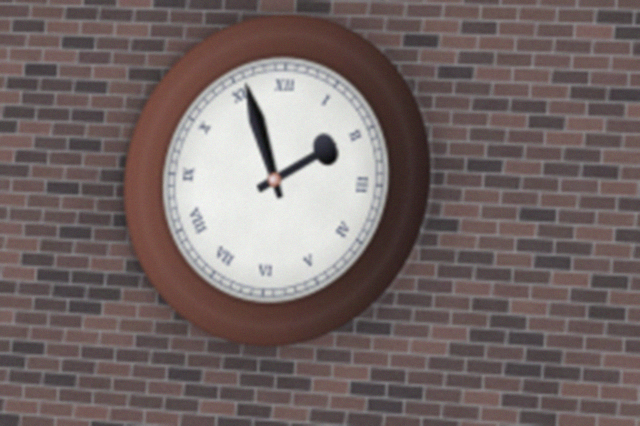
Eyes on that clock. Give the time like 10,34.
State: 1,56
